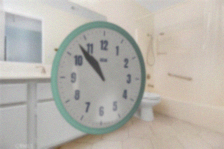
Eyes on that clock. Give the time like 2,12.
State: 10,53
